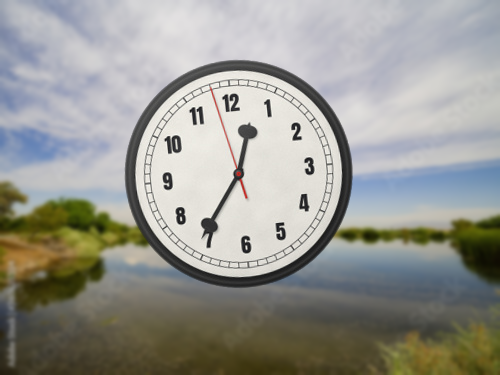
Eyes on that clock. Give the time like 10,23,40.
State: 12,35,58
